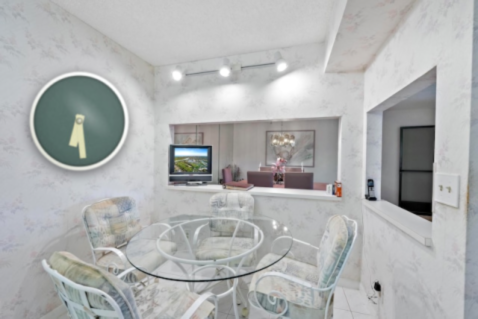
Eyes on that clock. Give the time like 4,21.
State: 6,29
